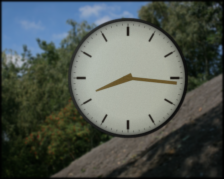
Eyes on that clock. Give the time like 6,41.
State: 8,16
